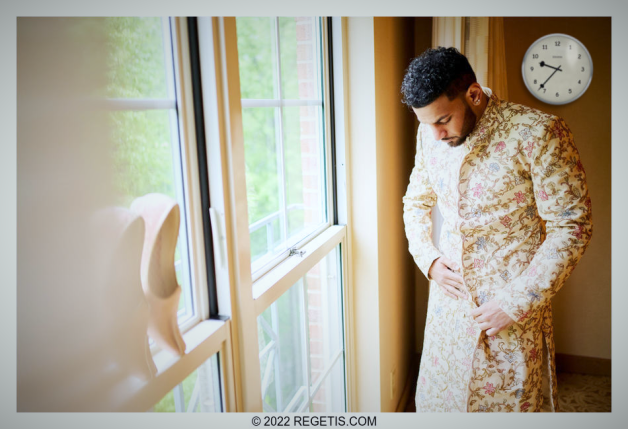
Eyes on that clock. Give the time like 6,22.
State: 9,37
